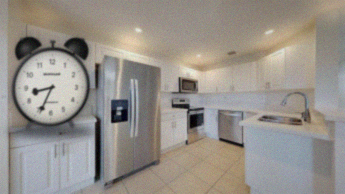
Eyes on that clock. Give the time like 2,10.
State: 8,34
